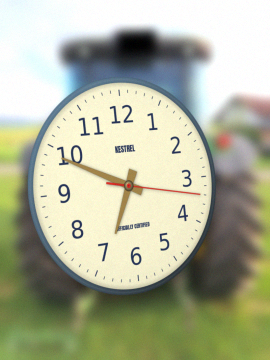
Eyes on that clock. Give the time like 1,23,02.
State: 6,49,17
